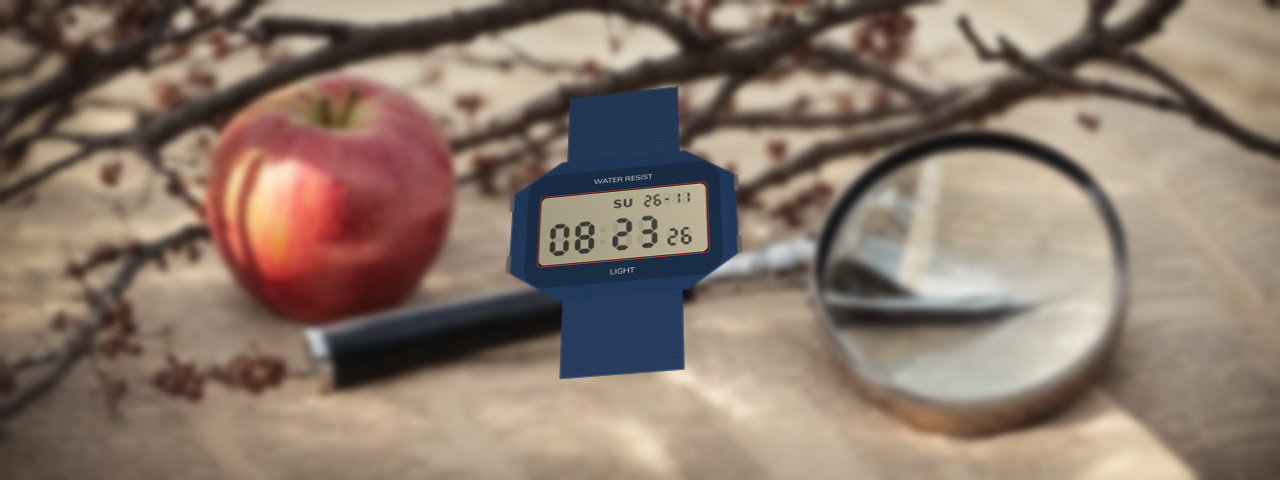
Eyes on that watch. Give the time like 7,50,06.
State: 8,23,26
